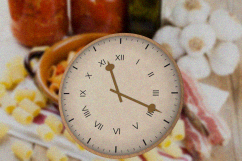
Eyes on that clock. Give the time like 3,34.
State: 11,19
